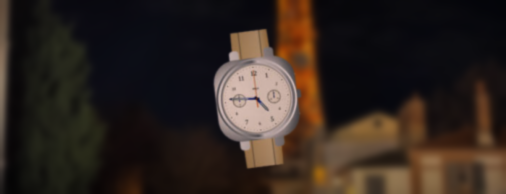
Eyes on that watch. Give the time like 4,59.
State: 4,46
